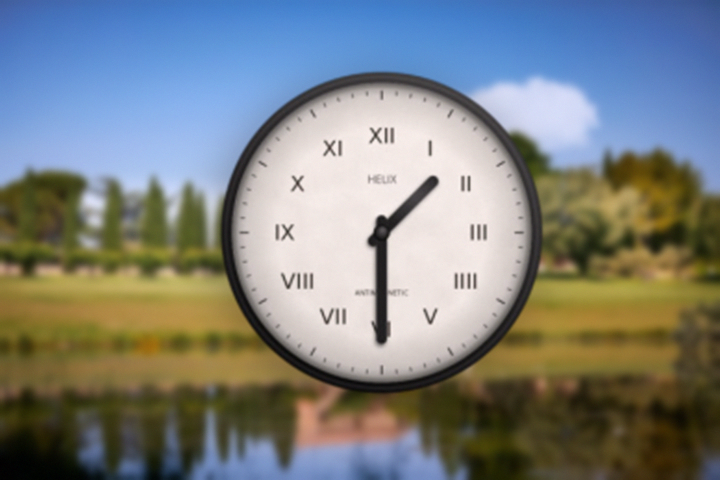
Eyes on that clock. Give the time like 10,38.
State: 1,30
